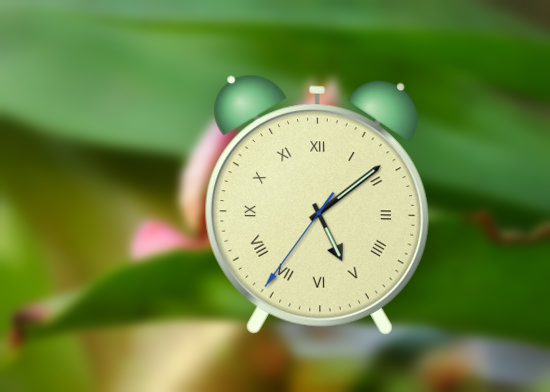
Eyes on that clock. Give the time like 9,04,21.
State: 5,08,36
